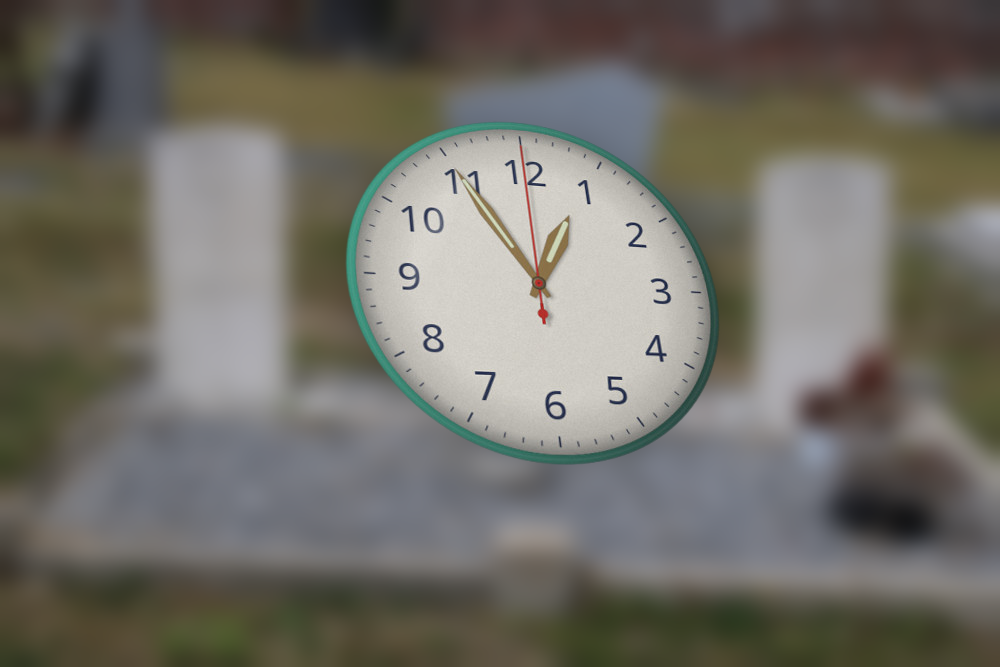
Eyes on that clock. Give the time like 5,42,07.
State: 12,55,00
